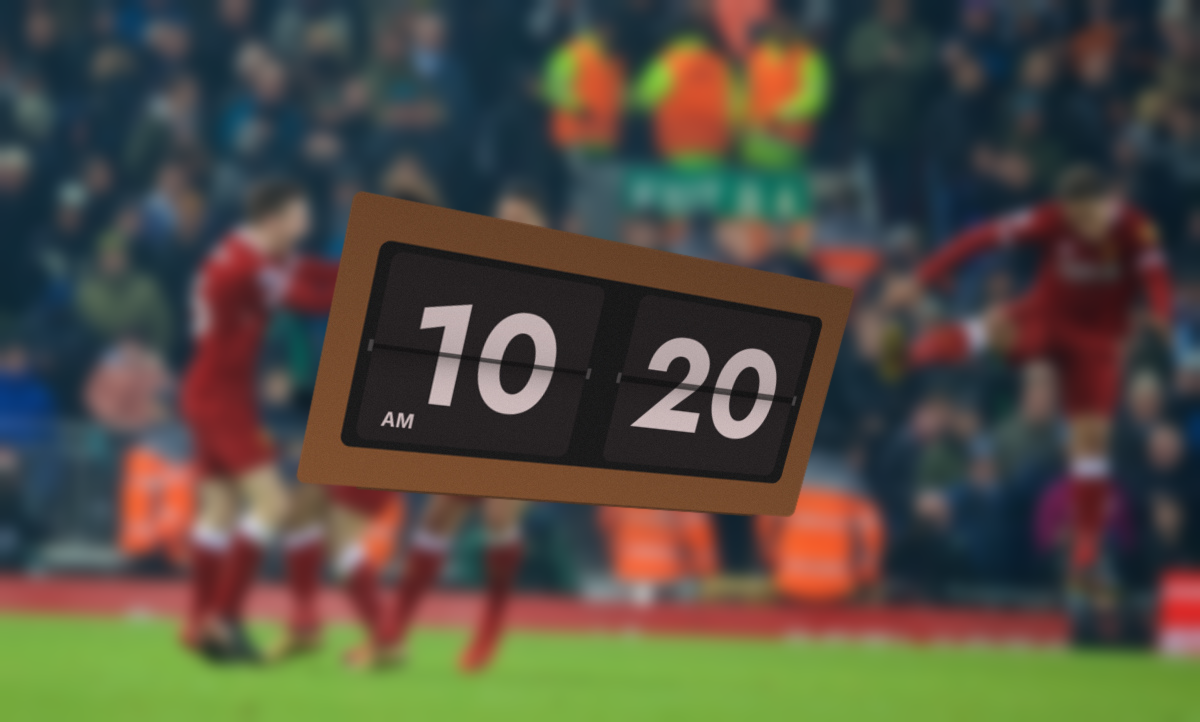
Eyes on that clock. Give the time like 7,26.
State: 10,20
